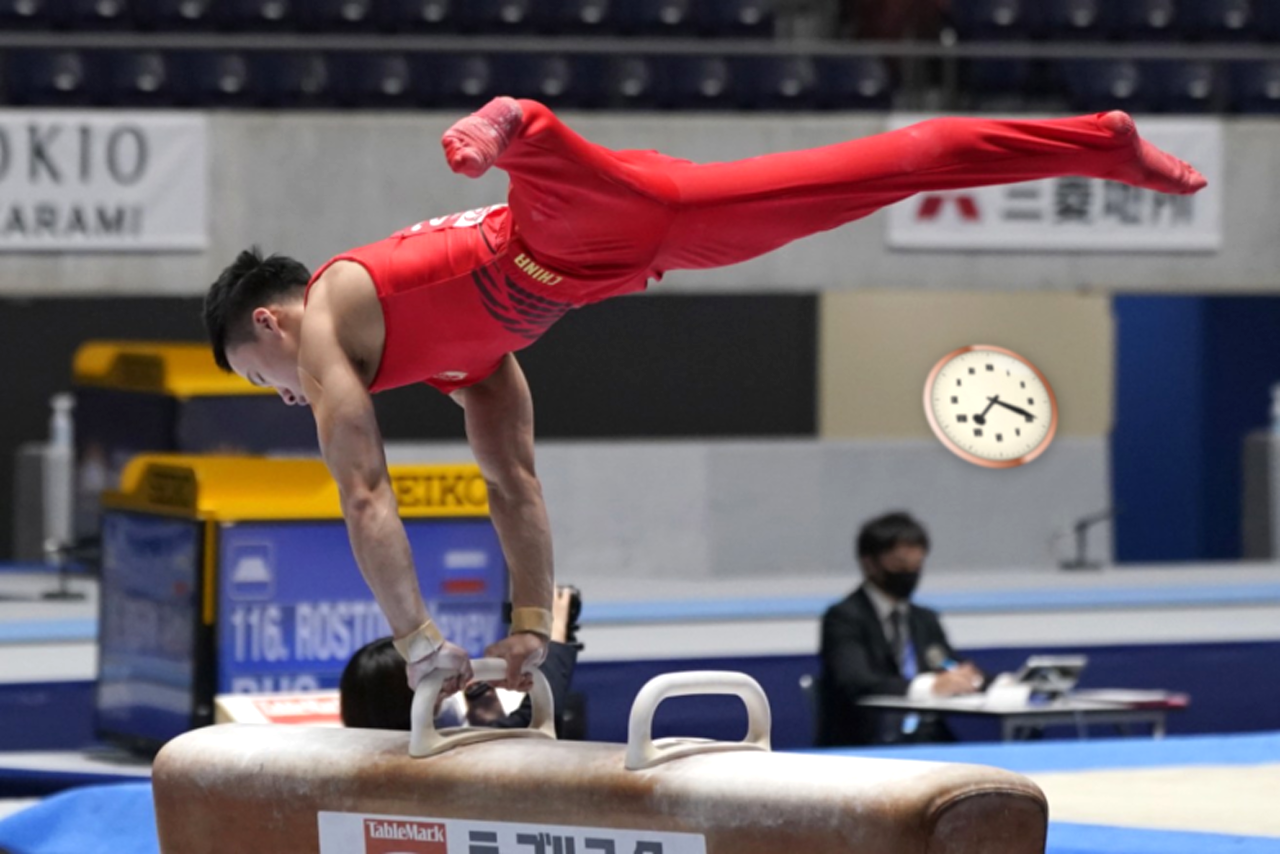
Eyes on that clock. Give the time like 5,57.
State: 7,19
